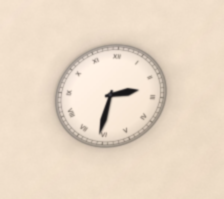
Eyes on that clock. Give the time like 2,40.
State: 2,31
